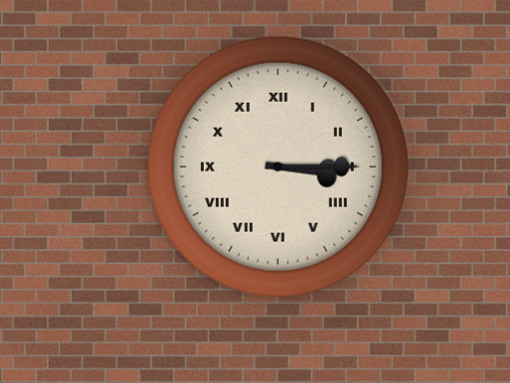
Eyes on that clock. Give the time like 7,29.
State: 3,15
